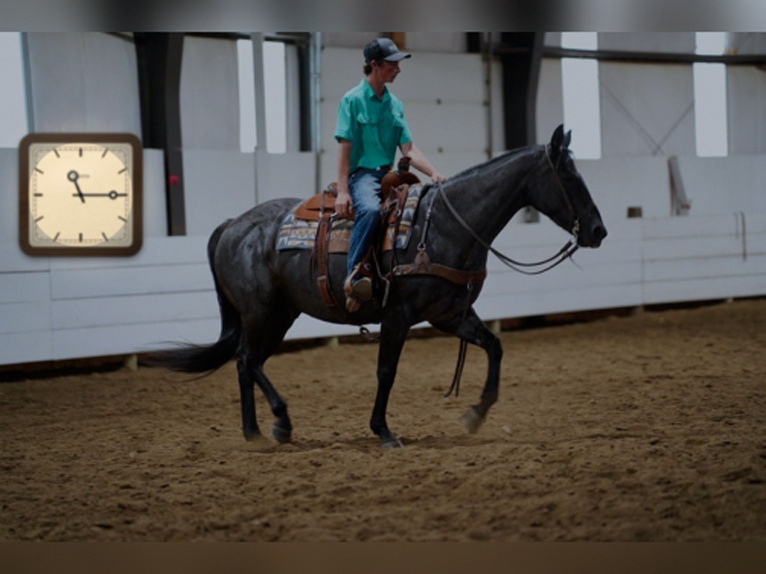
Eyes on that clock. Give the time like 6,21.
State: 11,15
